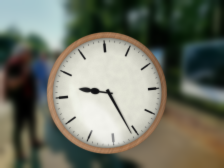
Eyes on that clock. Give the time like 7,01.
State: 9,26
